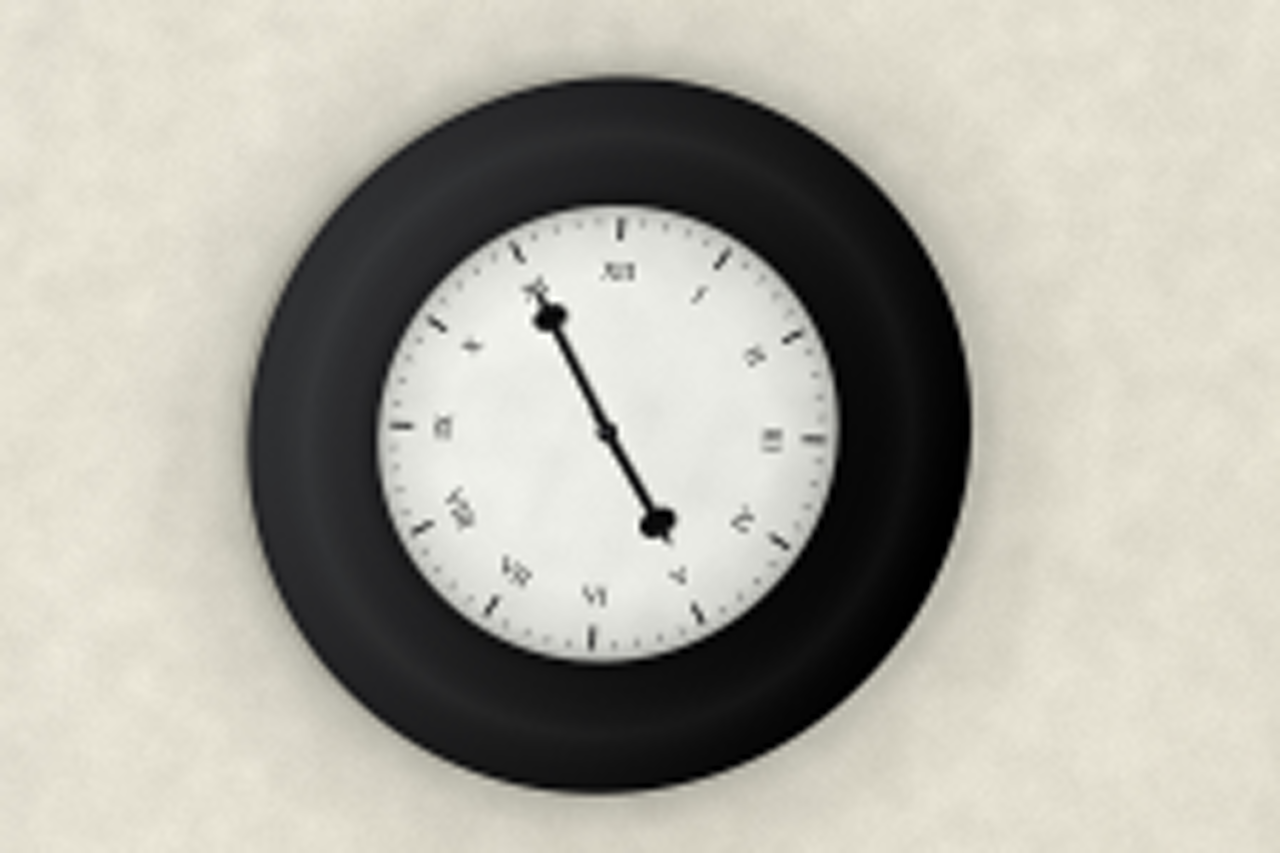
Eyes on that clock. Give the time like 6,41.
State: 4,55
